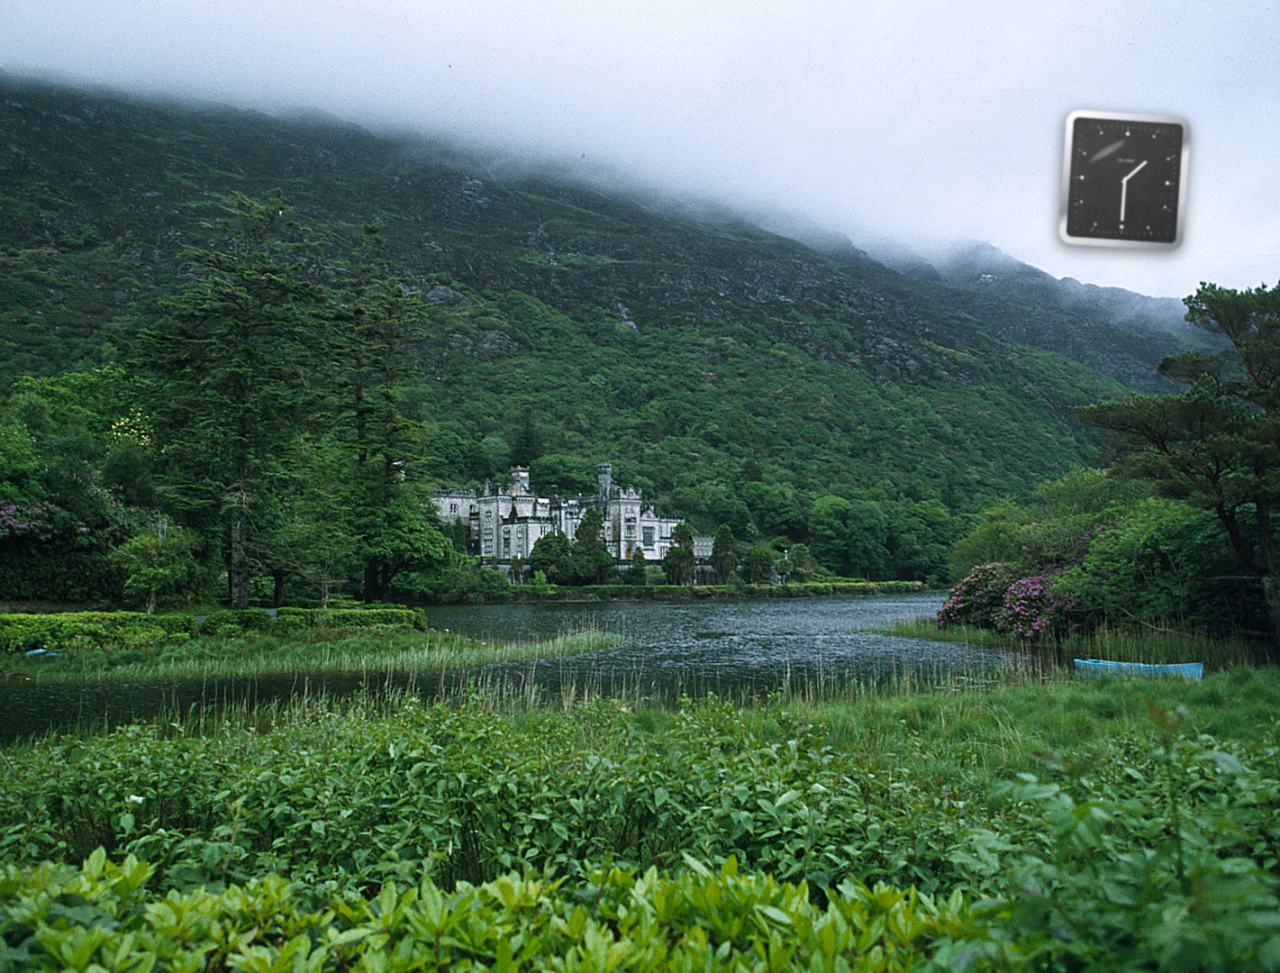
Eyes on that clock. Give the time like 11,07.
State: 1,30
